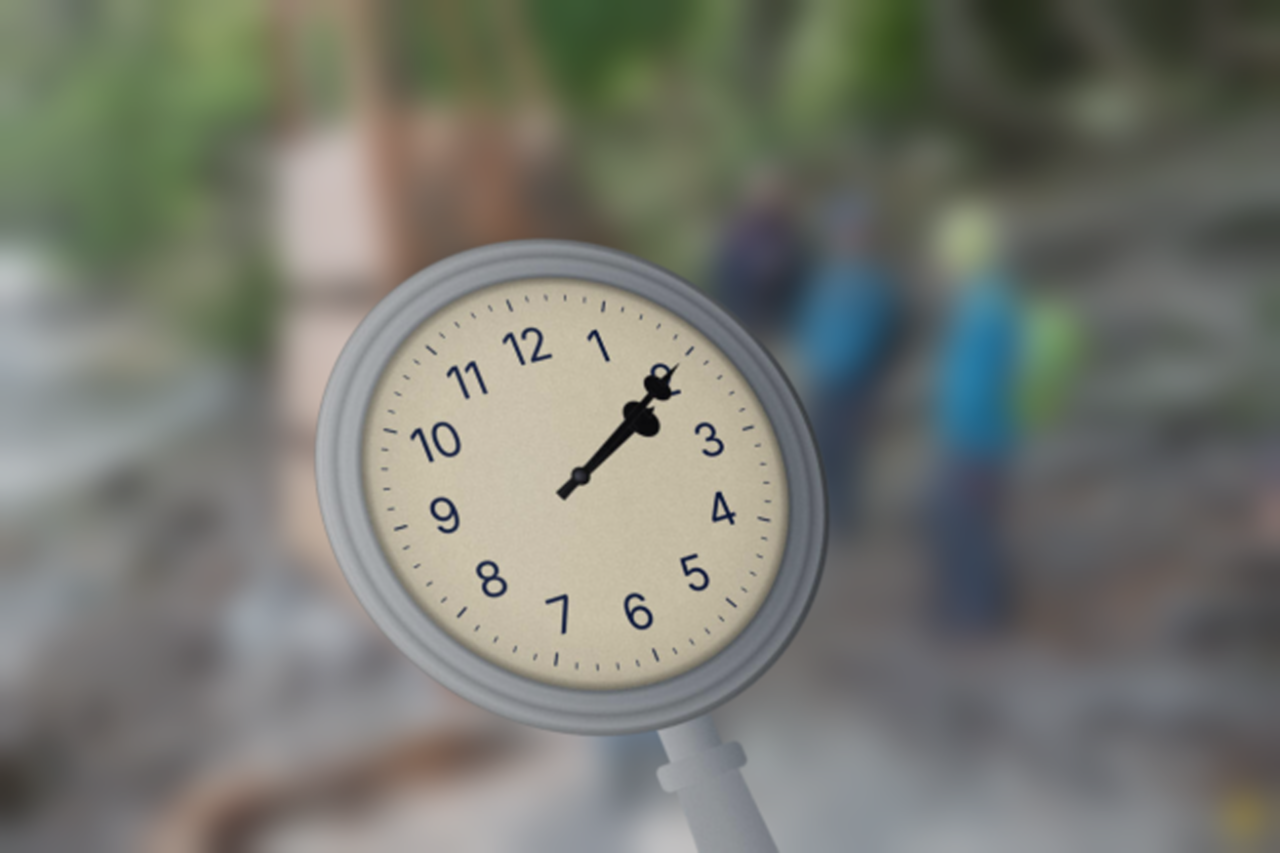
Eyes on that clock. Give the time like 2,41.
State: 2,10
